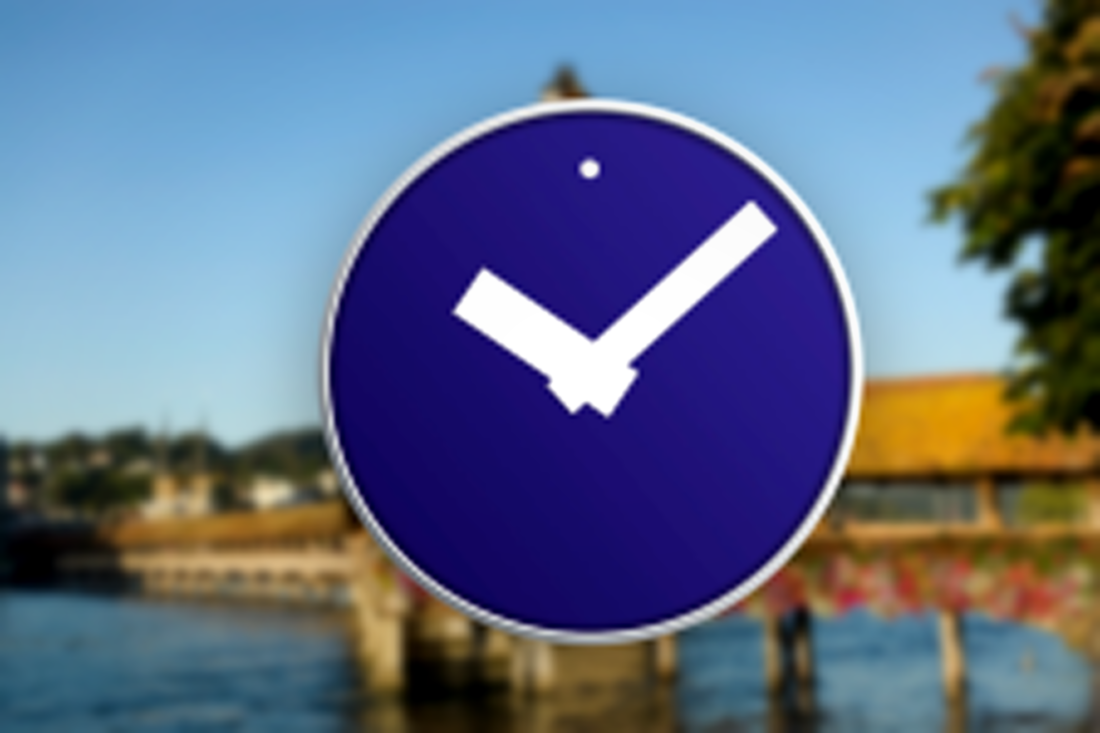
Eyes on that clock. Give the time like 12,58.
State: 10,08
